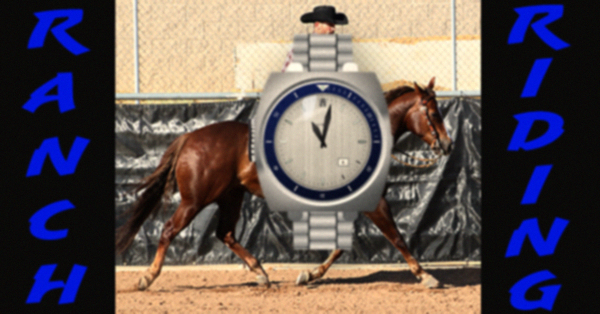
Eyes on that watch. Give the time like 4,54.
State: 11,02
